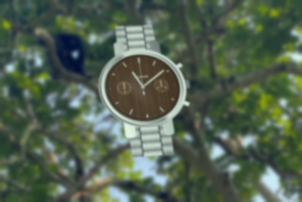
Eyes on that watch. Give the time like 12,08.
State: 11,09
